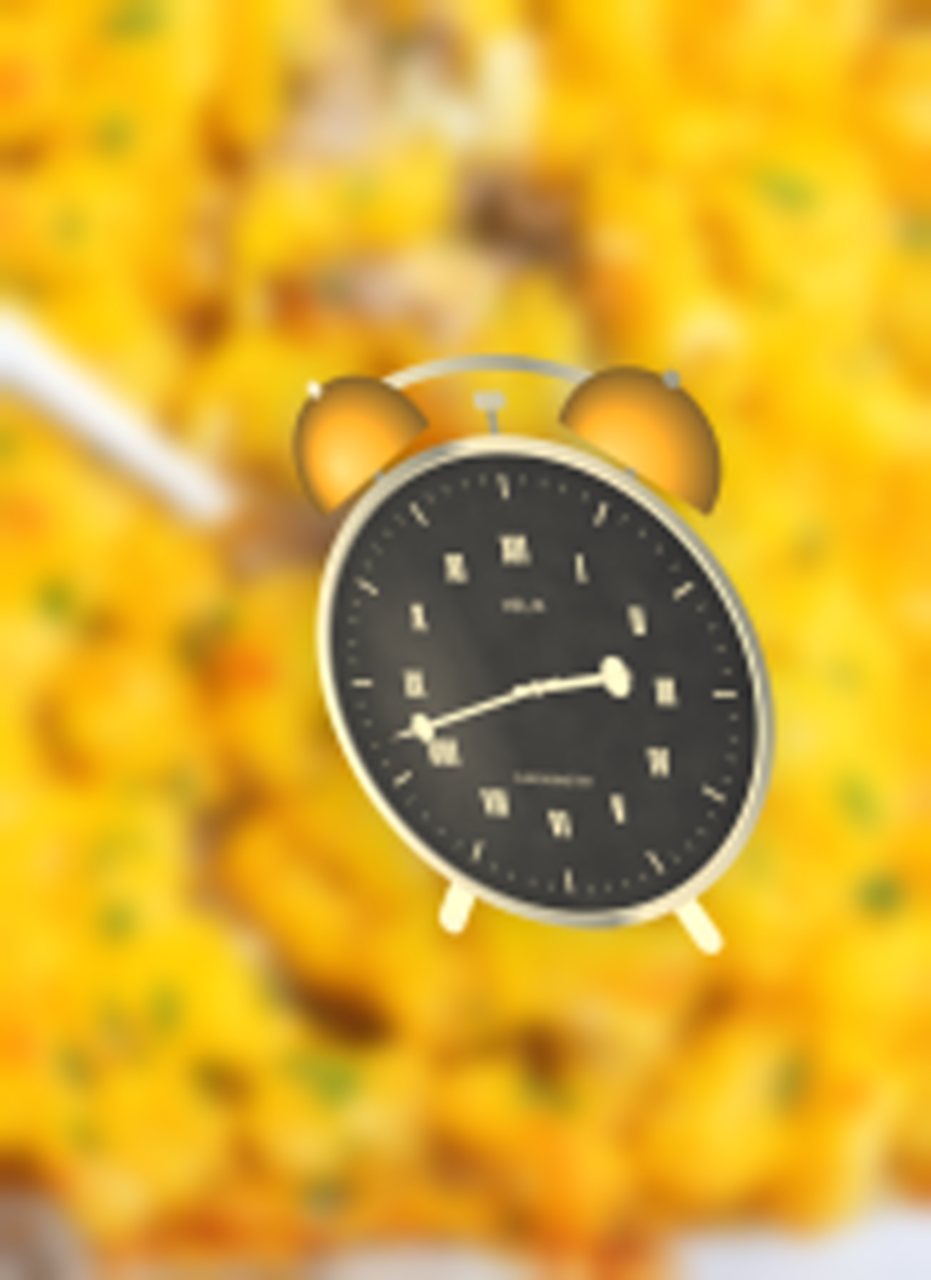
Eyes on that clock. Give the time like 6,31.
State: 2,42
